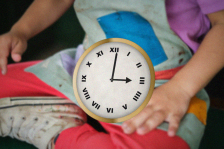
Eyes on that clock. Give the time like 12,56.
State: 3,01
